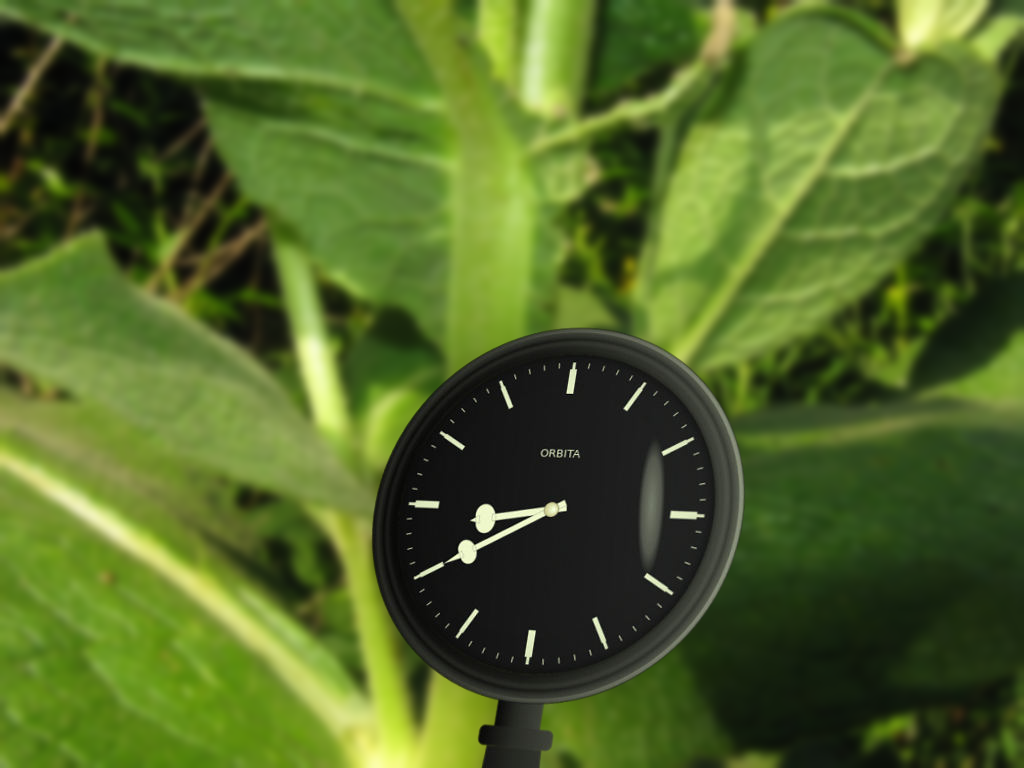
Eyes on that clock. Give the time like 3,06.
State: 8,40
